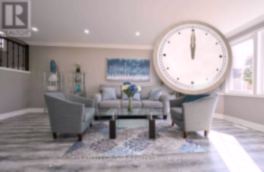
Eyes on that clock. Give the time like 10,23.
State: 12,00
